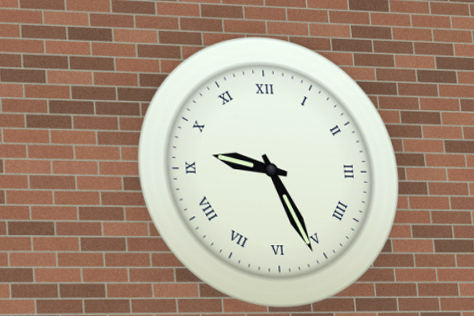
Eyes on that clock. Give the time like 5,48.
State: 9,26
